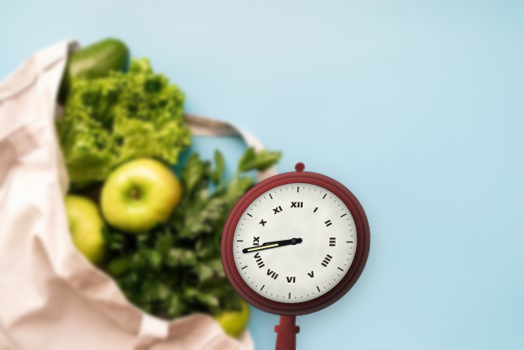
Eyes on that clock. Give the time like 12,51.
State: 8,43
